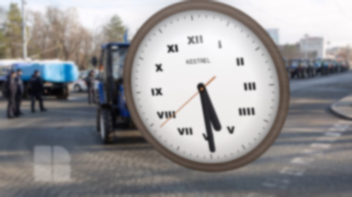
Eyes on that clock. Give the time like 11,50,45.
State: 5,29,39
